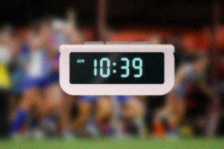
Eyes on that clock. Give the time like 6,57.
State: 10,39
